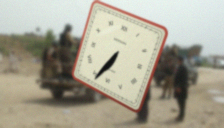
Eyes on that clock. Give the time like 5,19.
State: 6,34
